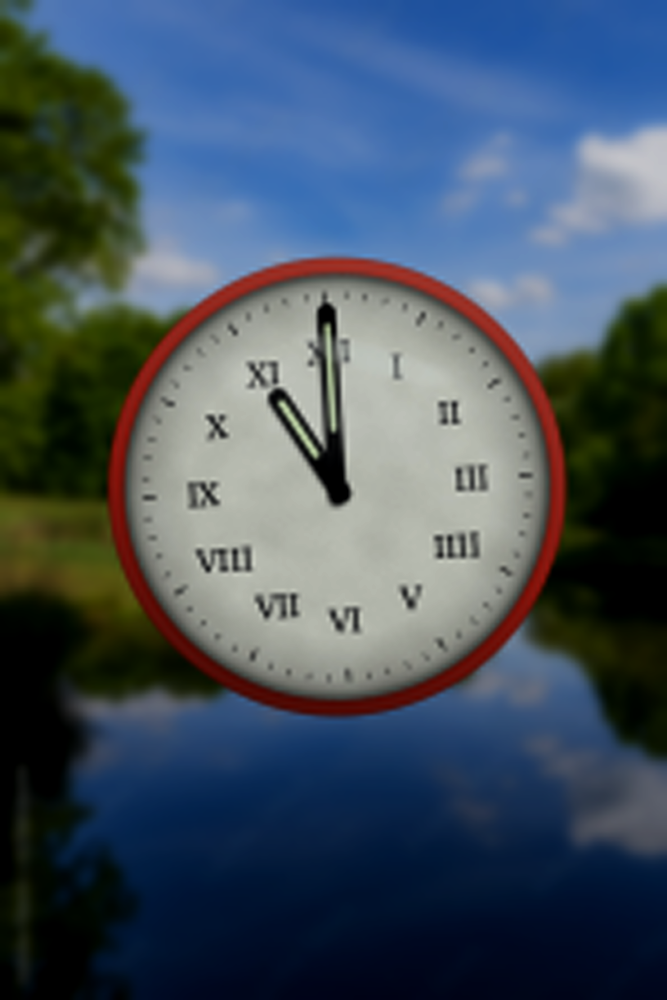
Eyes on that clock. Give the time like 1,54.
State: 11,00
